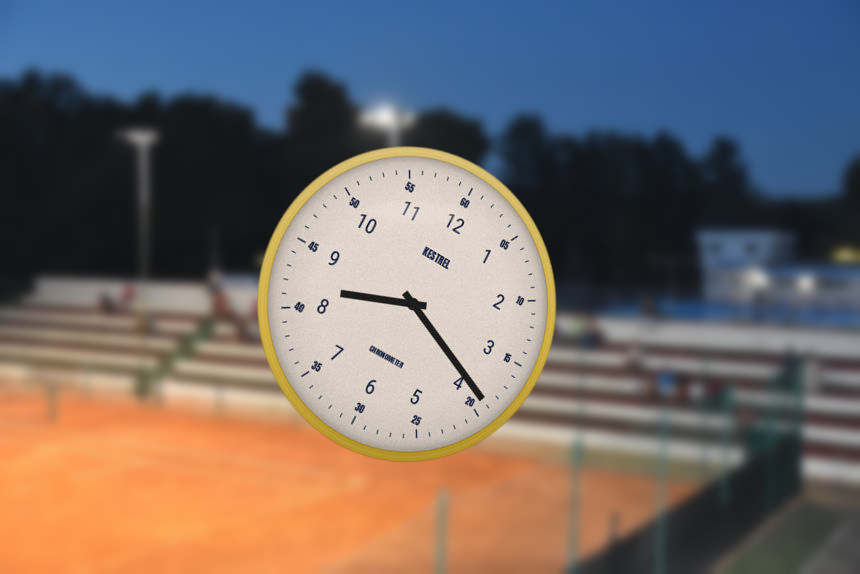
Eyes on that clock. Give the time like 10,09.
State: 8,19
